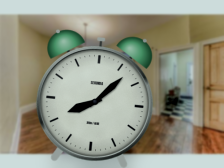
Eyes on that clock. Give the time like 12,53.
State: 8,07
